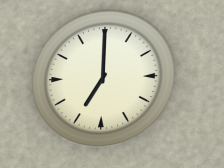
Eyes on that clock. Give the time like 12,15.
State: 7,00
